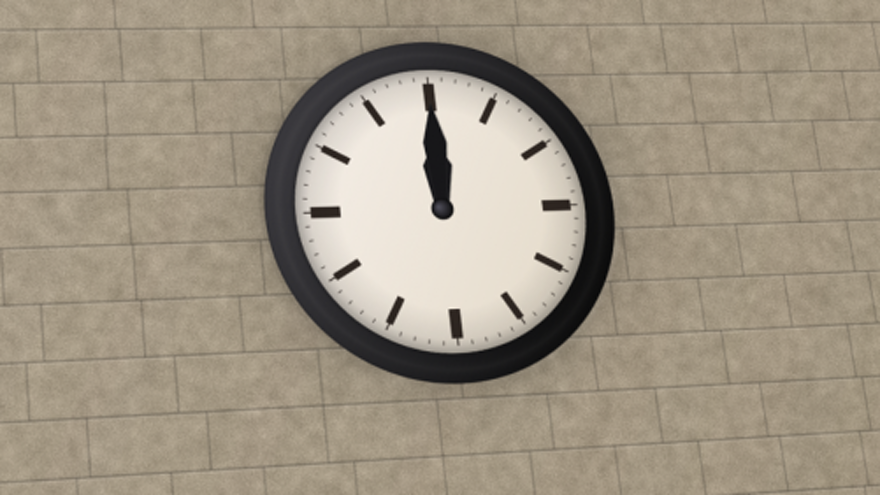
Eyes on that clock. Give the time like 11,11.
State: 12,00
